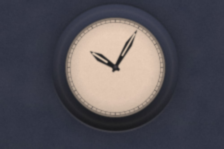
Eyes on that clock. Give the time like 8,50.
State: 10,05
